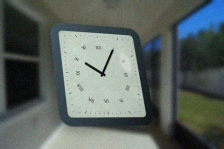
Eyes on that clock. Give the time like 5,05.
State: 10,05
